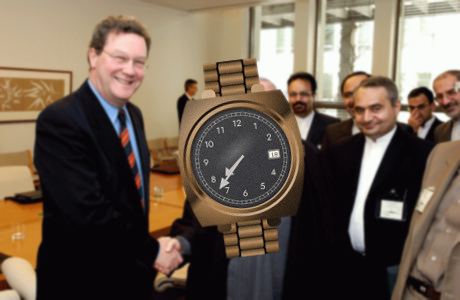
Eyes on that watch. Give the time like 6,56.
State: 7,37
